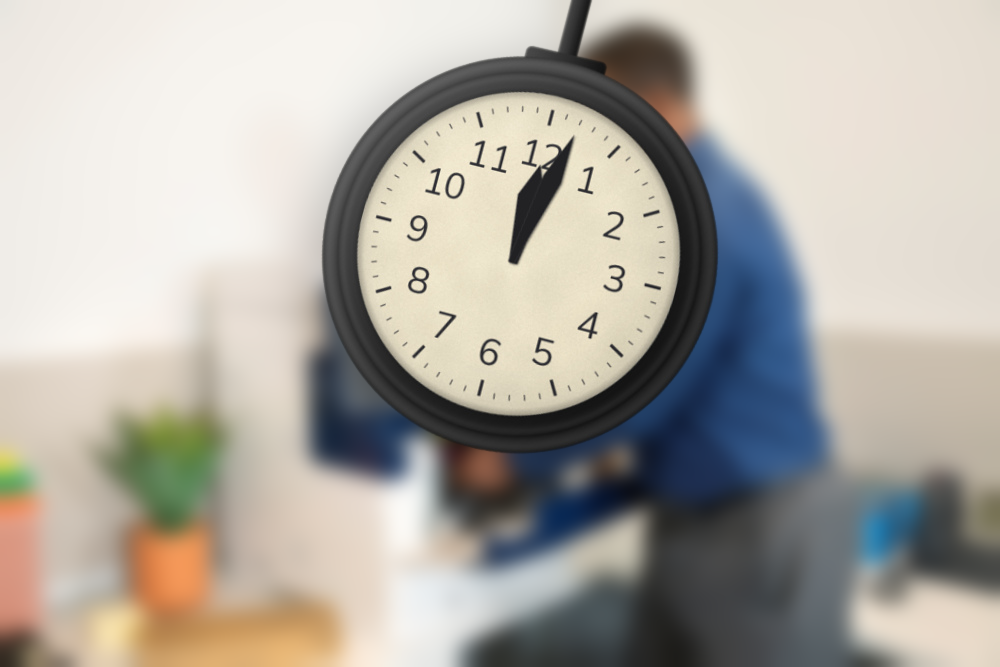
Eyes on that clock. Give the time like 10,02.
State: 12,02
